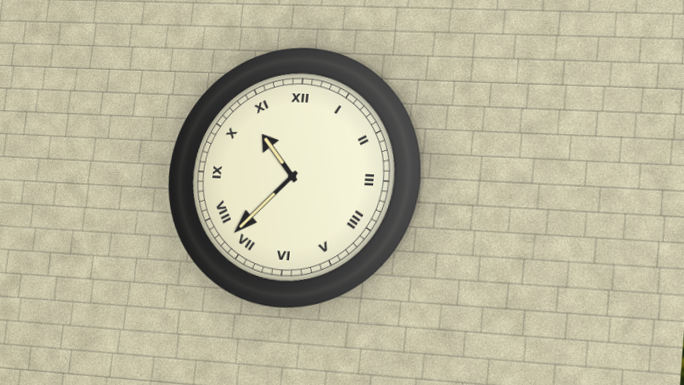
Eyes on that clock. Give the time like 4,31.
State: 10,37
